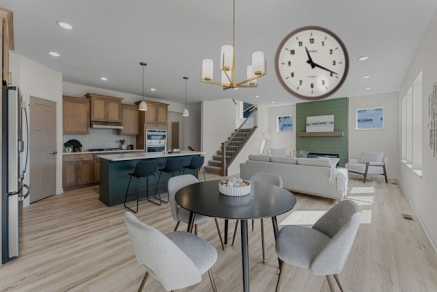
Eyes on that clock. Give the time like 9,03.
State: 11,19
